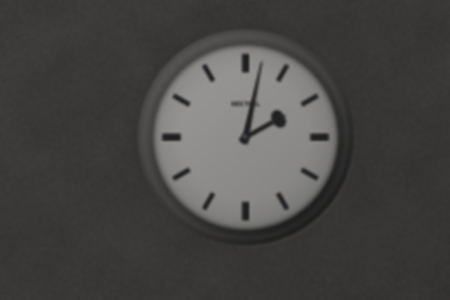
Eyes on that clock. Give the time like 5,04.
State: 2,02
